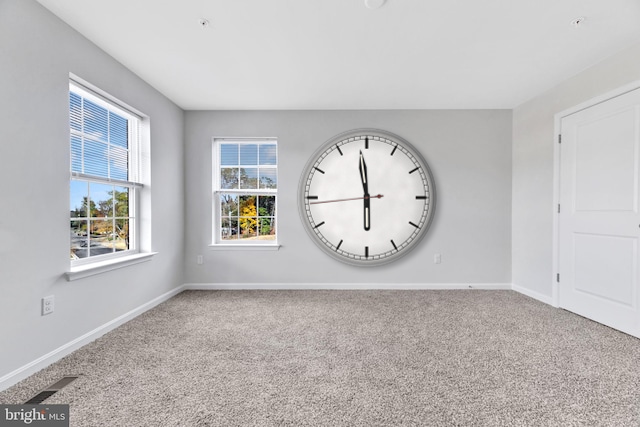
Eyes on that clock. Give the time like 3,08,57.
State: 5,58,44
